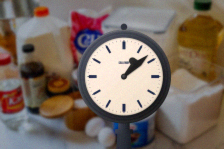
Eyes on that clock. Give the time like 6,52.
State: 1,08
